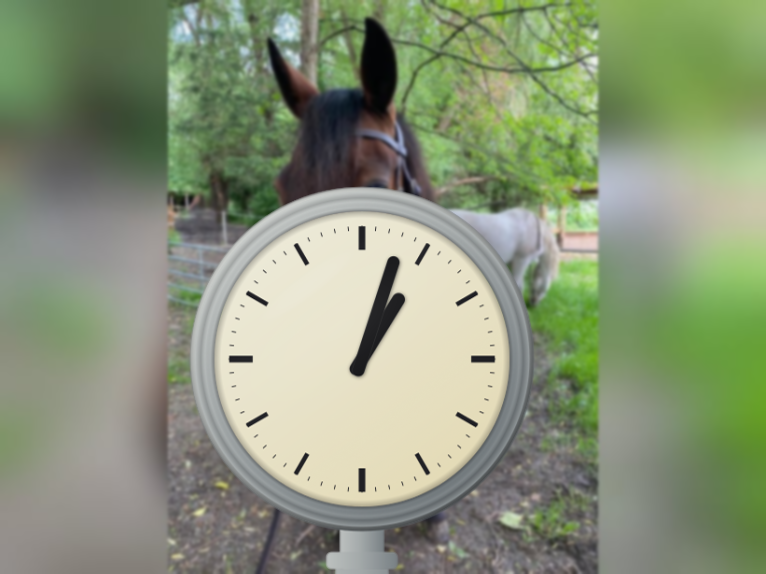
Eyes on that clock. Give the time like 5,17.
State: 1,03
